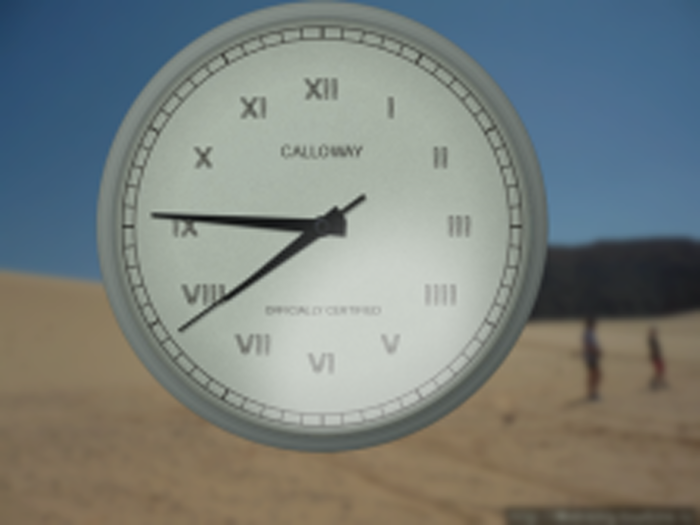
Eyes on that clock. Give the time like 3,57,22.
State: 7,45,39
